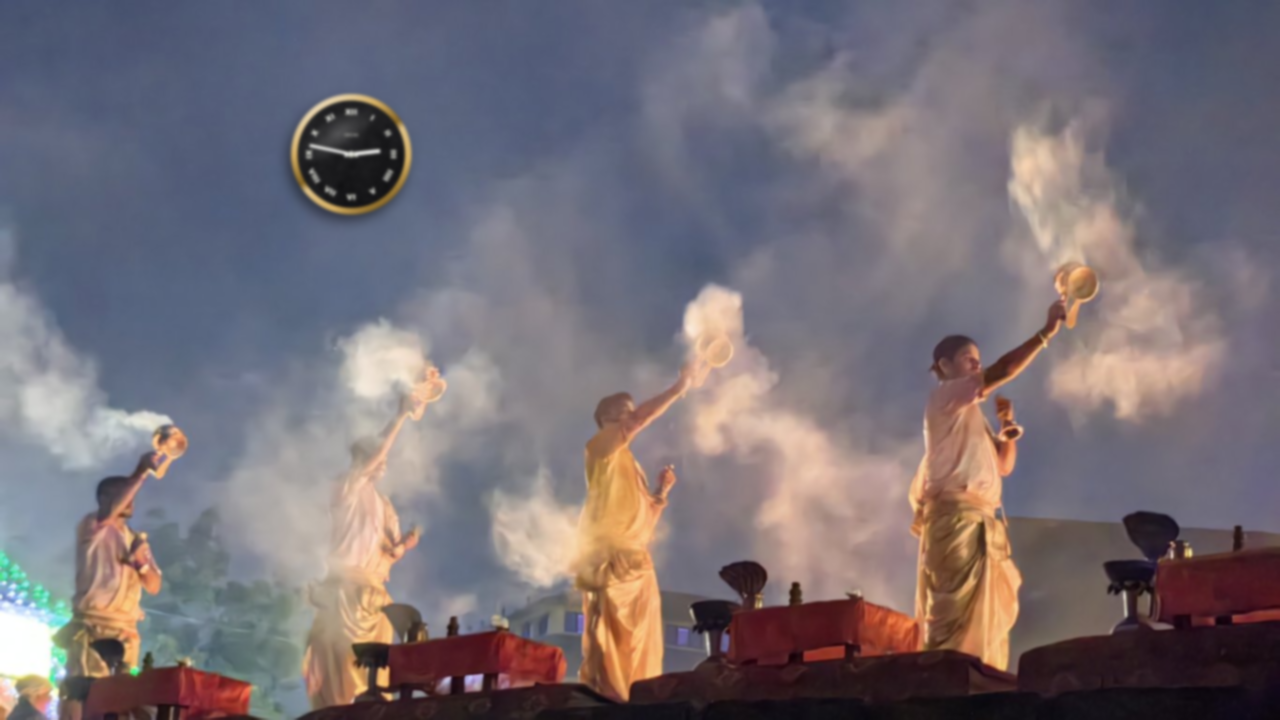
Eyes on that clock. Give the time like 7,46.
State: 2,47
